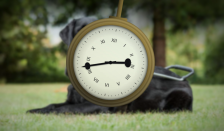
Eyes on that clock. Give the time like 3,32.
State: 2,42
